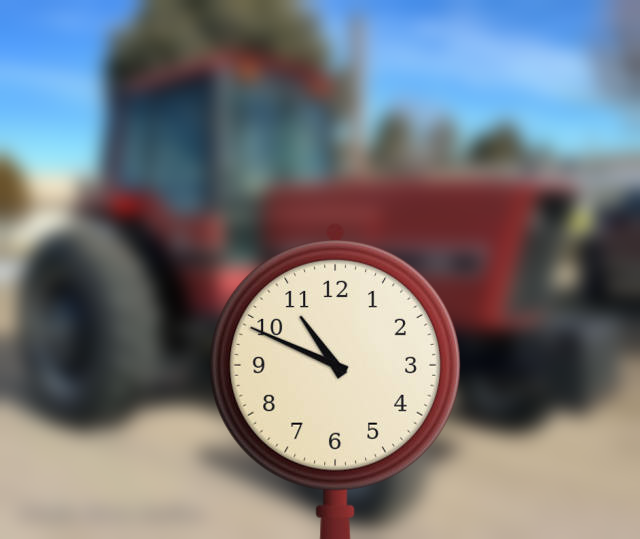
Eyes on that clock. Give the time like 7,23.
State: 10,49
